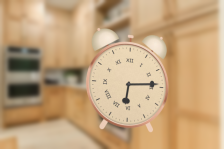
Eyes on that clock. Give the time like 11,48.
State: 6,14
